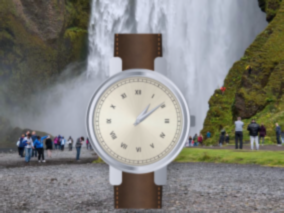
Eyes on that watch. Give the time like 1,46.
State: 1,09
